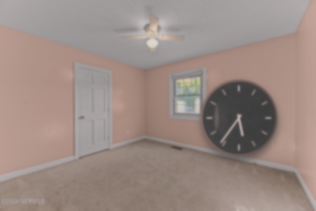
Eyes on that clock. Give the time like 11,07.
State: 5,36
